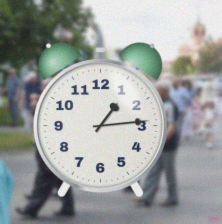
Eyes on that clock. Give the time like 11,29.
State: 1,14
